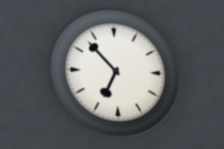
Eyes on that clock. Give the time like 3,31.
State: 6,53
